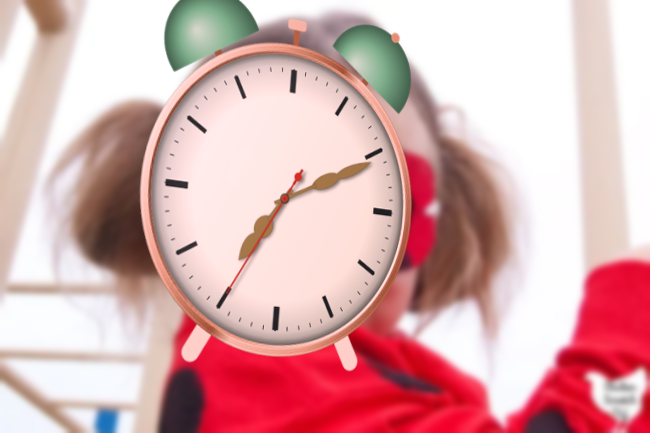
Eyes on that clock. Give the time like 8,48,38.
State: 7,10,35
